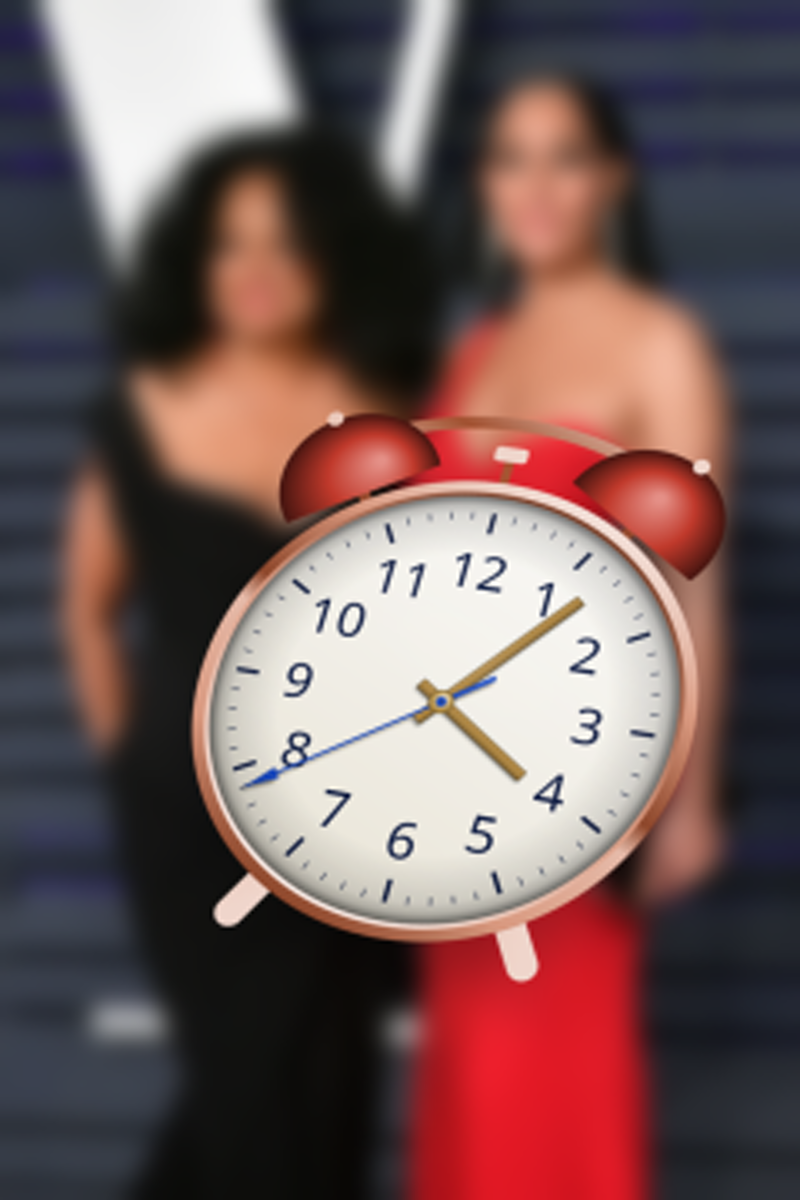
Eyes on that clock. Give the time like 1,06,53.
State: 4,06,39
